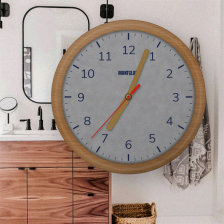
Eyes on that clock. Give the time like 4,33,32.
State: 7,03,37
